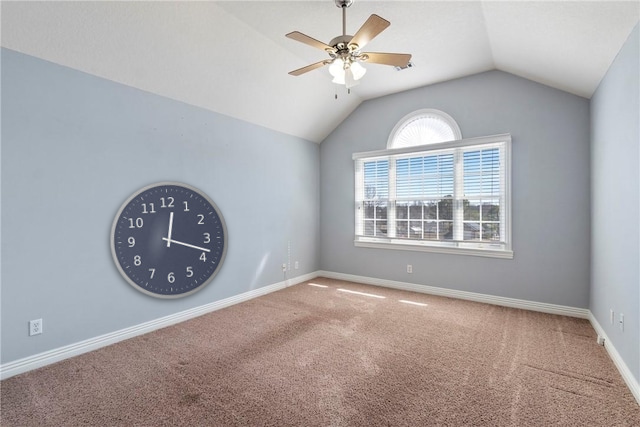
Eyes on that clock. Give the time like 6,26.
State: 12,18
